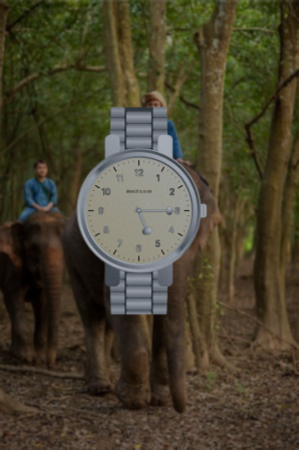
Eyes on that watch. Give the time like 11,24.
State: 5,15
